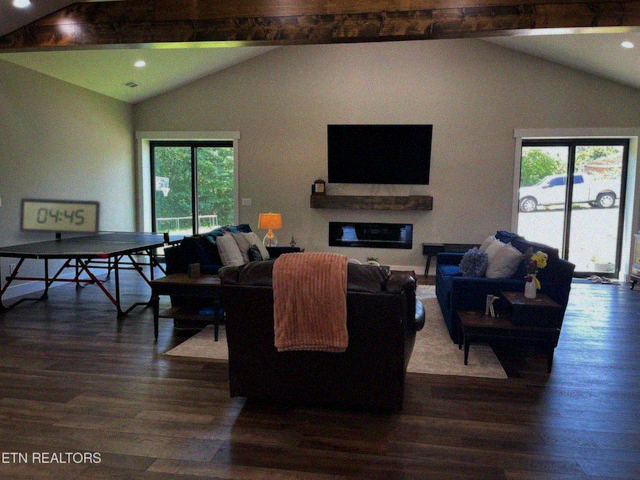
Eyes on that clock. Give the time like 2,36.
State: 4,45
